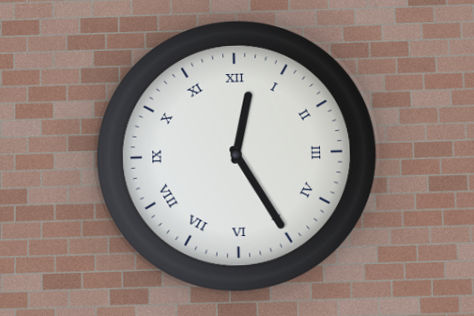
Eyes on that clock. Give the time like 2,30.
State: 12,25
